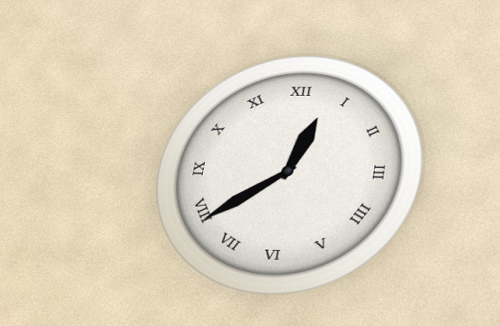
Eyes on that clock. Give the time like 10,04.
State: 12,39
